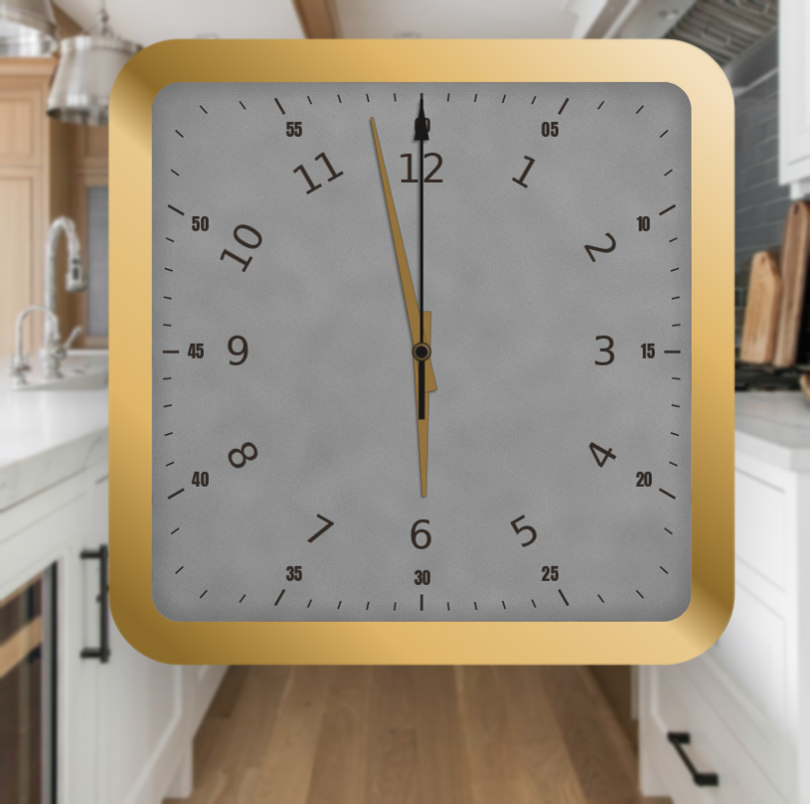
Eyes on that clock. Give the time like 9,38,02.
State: 5,58,00
